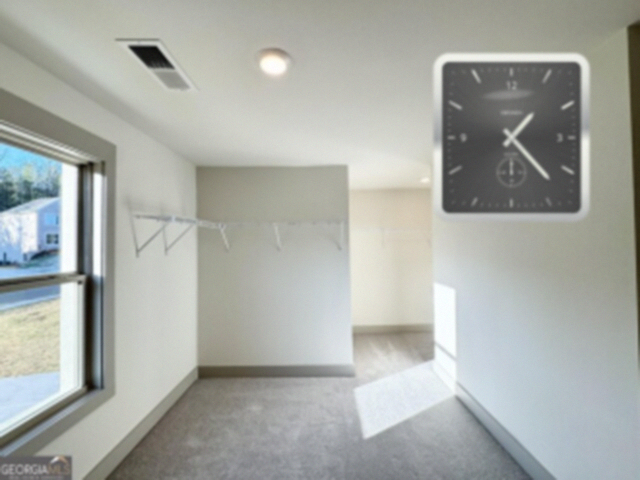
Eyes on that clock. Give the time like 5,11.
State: 1,23
